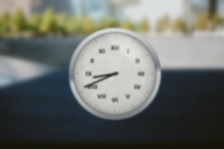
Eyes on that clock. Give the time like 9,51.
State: 8,41
